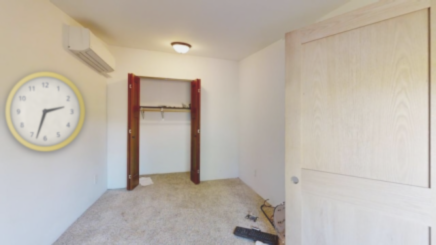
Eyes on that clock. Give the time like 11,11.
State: 2,33
